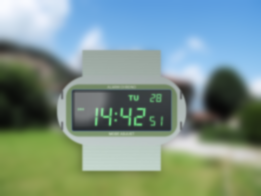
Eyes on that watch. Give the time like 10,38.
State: 14,42
